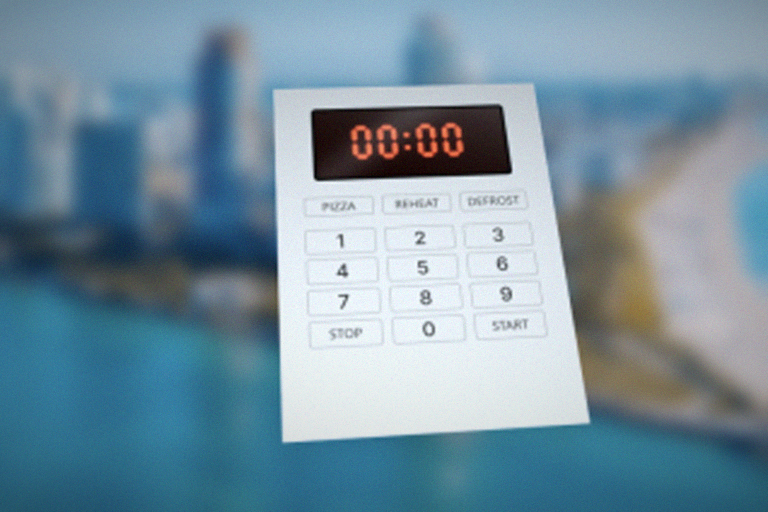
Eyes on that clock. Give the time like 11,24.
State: 0,00
